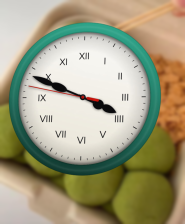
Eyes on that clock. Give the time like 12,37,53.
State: 3,48,47
